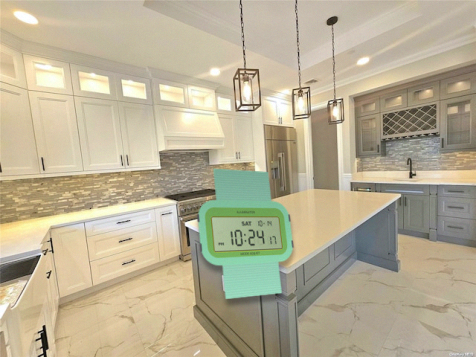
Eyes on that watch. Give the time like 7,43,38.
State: 10,24,17
